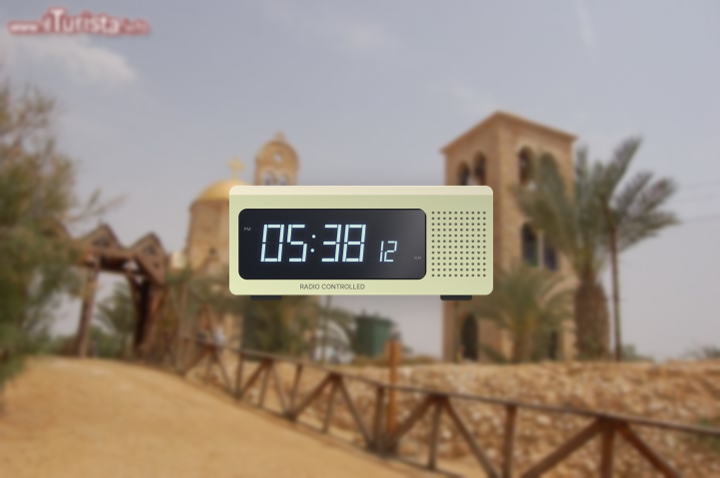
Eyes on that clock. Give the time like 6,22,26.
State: 5,38,12
